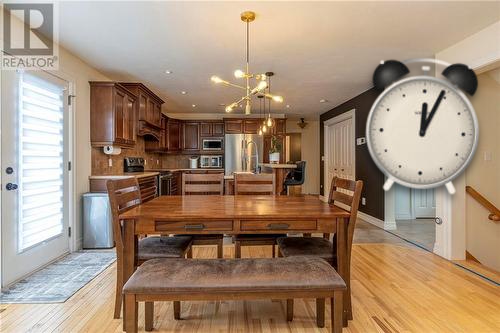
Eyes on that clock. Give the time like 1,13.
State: 12,04
